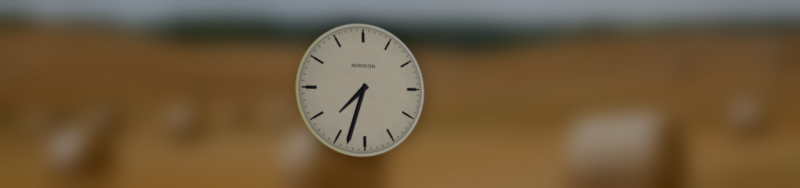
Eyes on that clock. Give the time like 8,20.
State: 7,33
